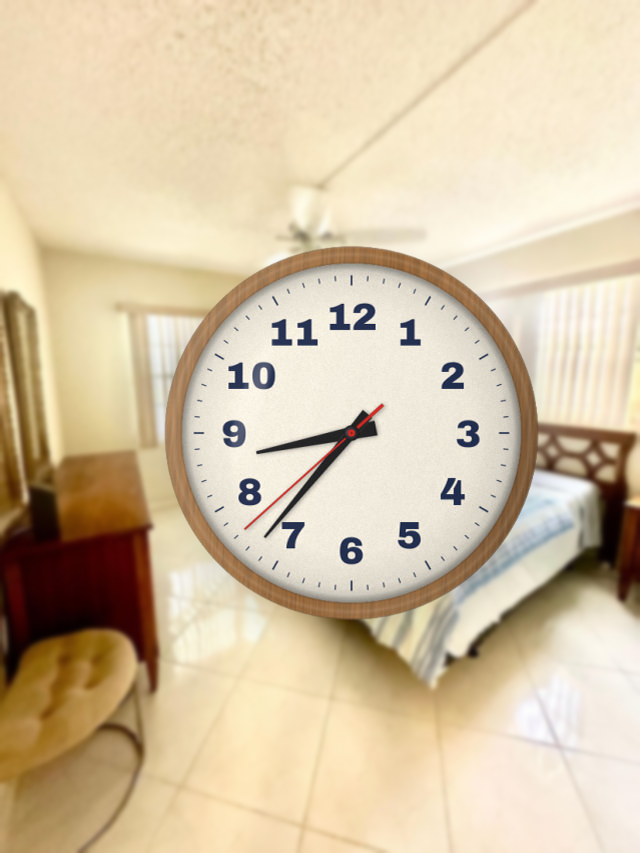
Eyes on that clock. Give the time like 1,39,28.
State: 8,36,38
